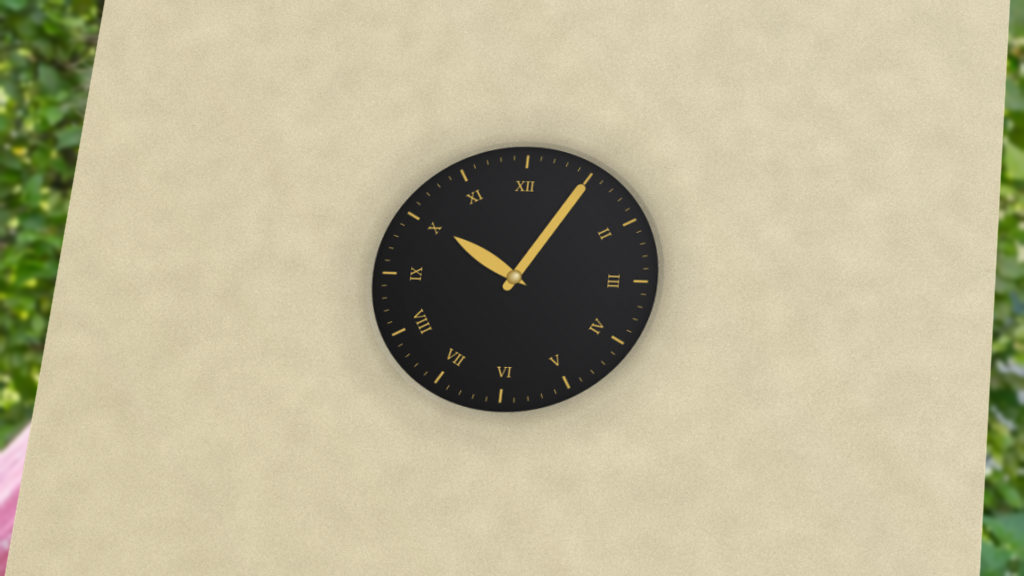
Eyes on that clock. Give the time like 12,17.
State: 10,05
